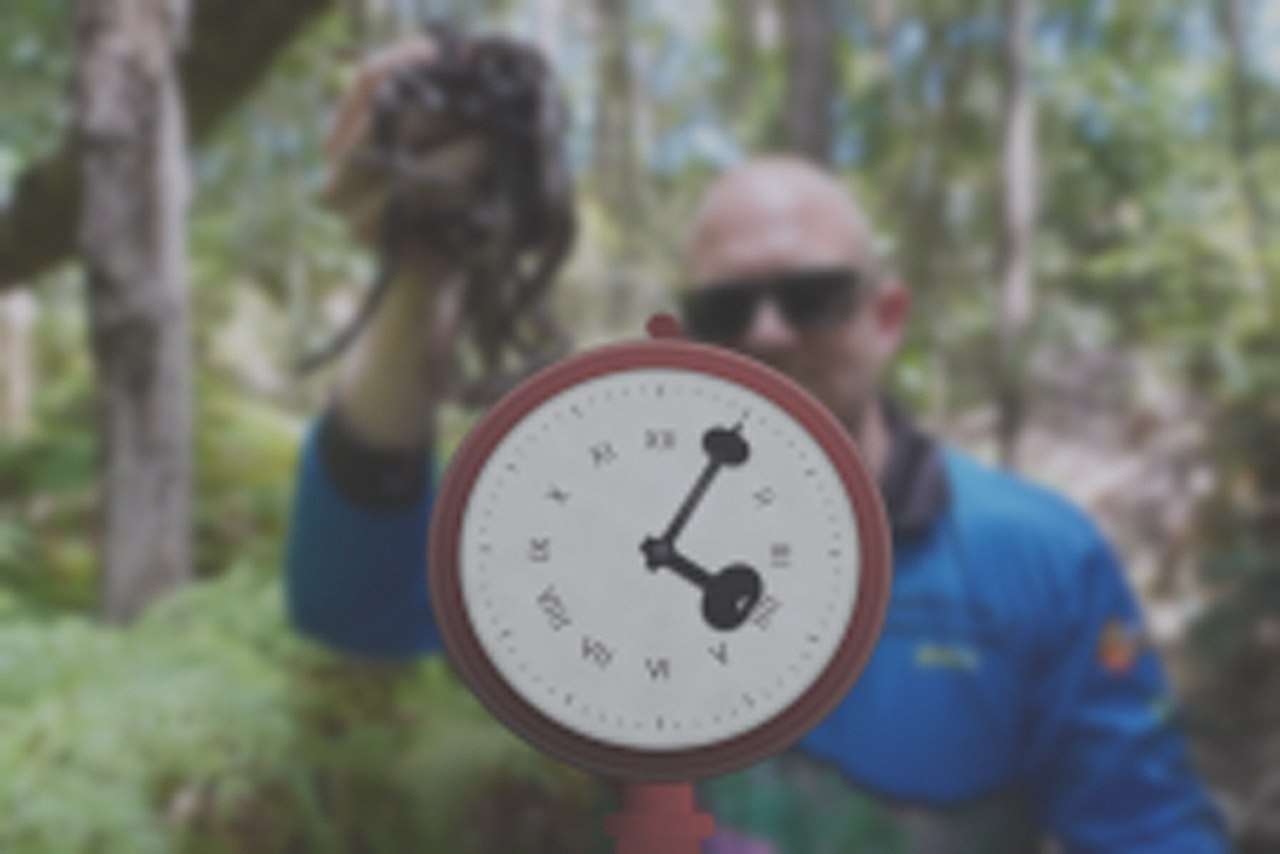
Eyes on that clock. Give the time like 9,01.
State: 4,05
